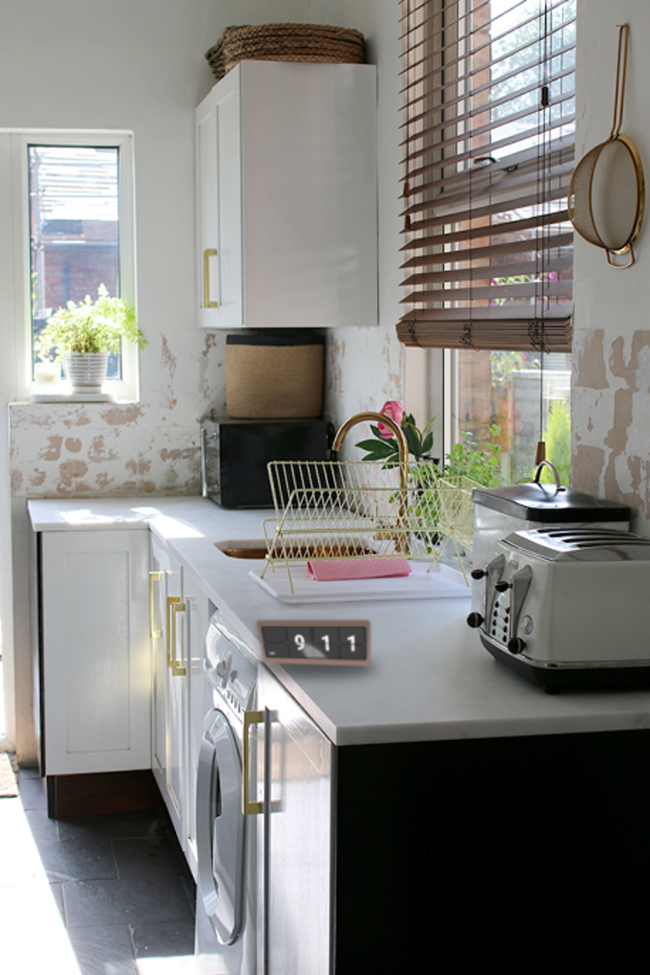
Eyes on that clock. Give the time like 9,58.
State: 9,11
